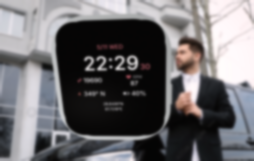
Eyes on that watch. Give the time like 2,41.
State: 22,29
